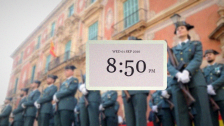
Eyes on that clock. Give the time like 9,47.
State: 8,50
